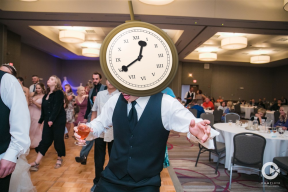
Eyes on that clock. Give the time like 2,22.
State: 12,40
